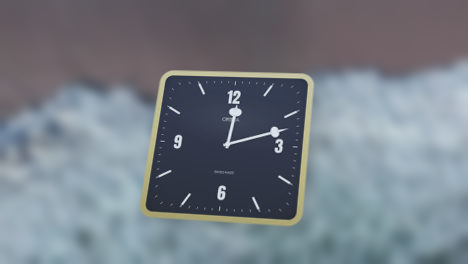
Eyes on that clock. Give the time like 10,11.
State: 12,12
